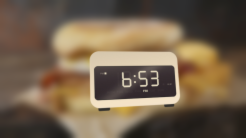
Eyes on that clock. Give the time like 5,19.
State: 6,53
